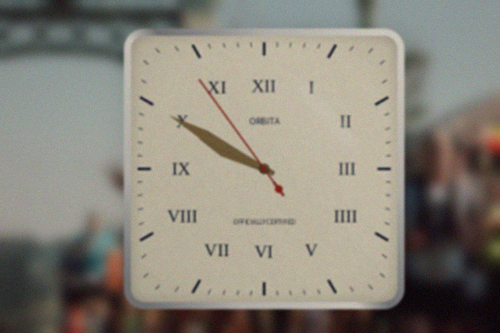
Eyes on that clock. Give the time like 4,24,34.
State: 9,49,54
